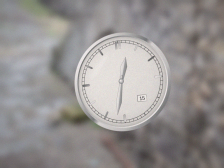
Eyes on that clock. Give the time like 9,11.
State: 12,32
